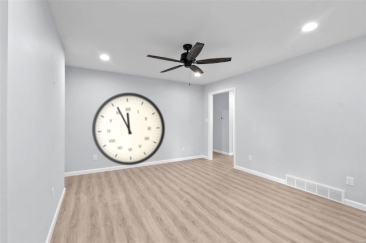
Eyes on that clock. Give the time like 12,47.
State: 11,56
